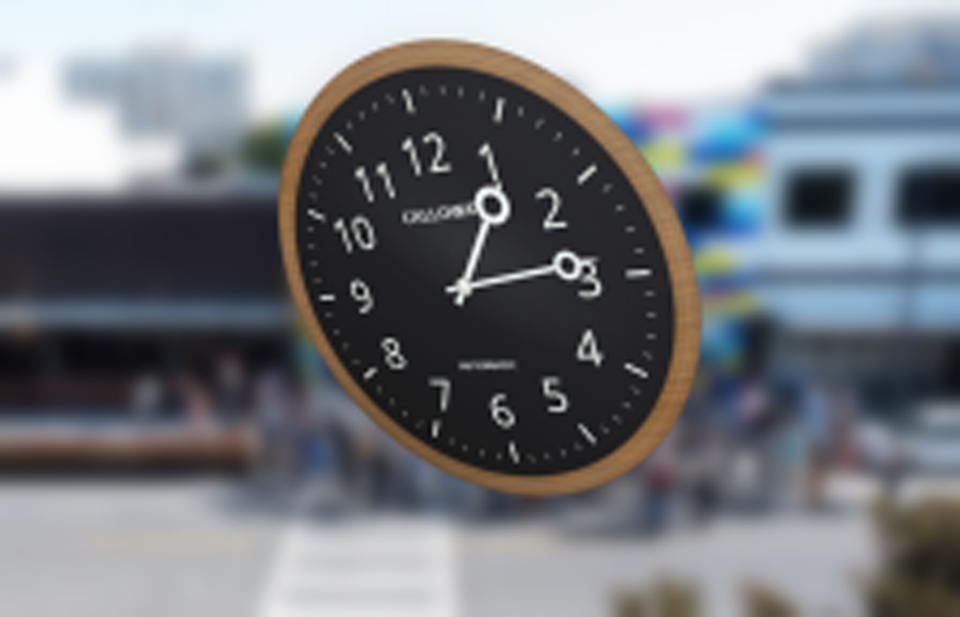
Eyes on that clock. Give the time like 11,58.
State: 1,14
